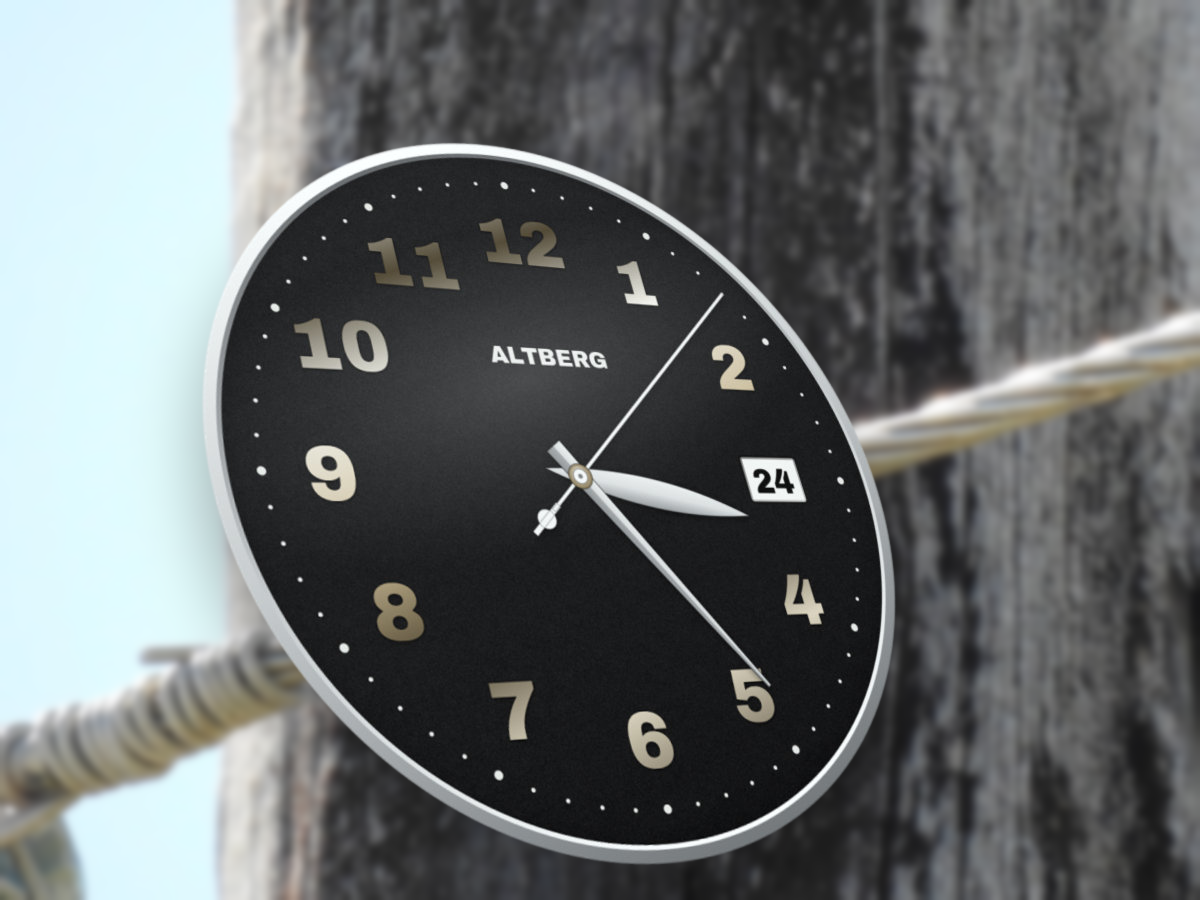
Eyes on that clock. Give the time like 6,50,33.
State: 3,24,08
